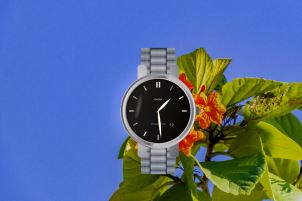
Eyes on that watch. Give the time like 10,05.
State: 1,29
